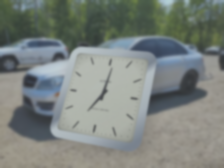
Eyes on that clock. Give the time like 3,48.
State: 7,01
